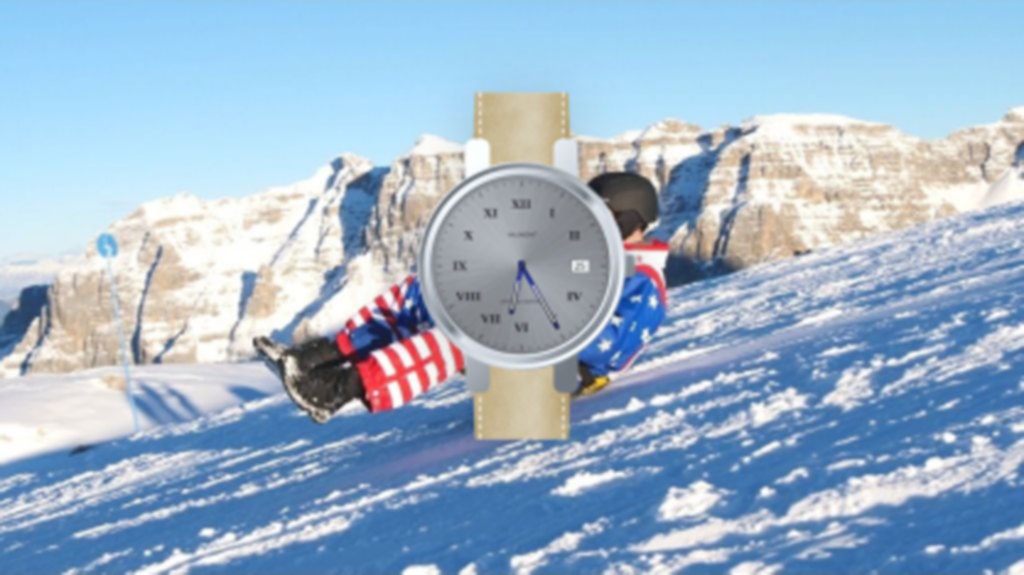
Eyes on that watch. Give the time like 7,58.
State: 6,25
